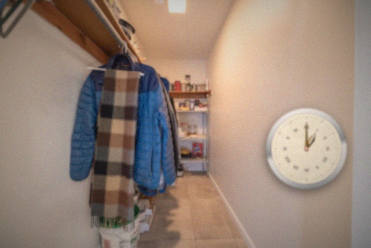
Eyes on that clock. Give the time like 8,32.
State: 1,00
